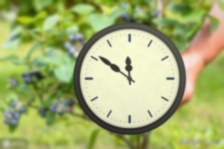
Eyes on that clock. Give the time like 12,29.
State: 11,51
